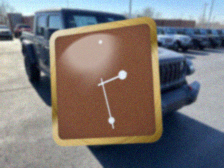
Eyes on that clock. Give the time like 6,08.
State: 2,28
